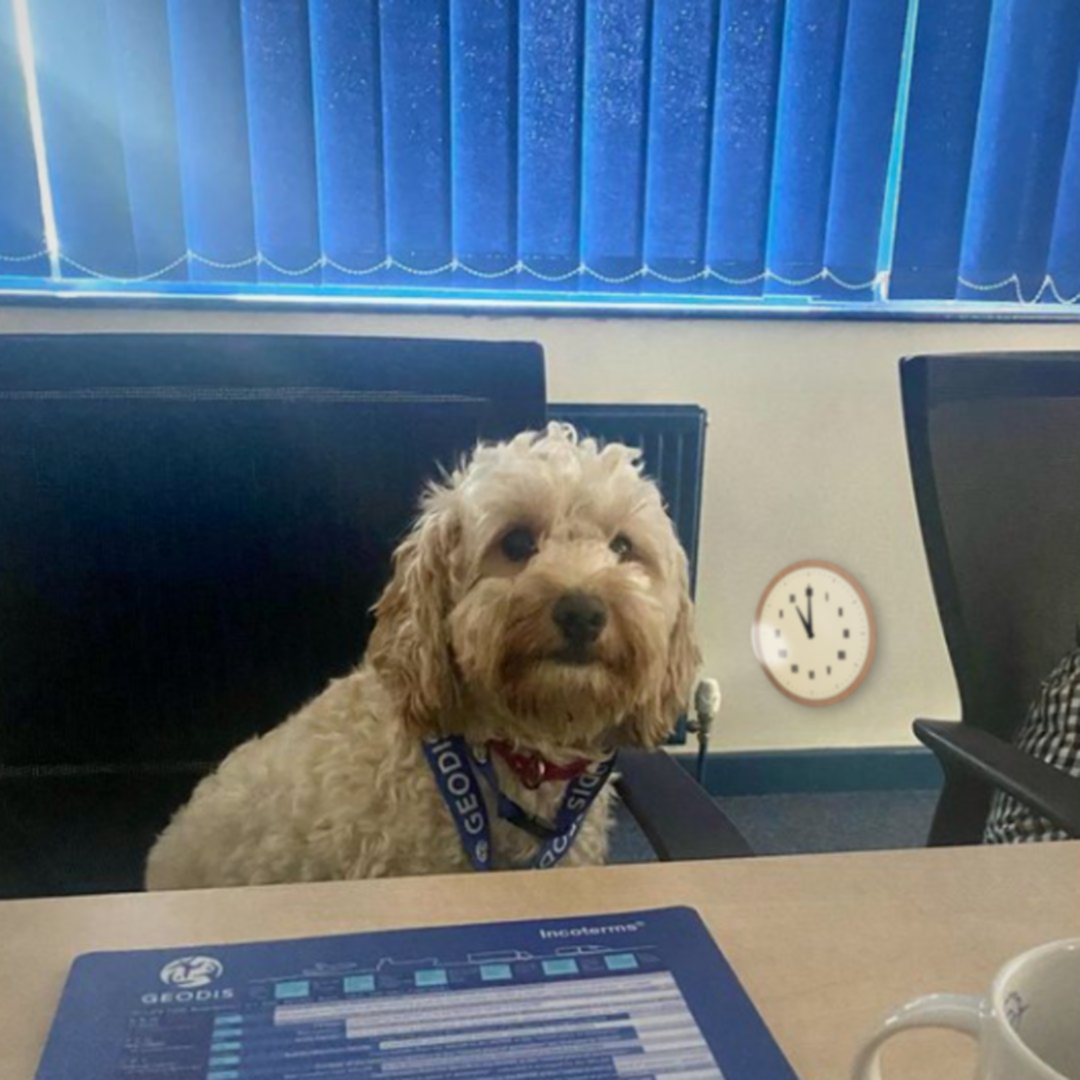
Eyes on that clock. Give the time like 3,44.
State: 11,00
